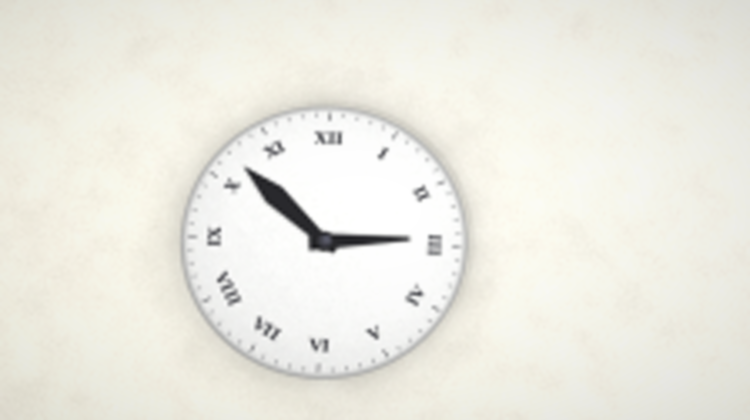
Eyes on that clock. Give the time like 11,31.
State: 2,52
